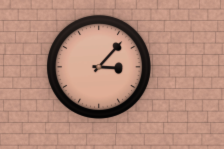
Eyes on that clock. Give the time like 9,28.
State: 3,07
